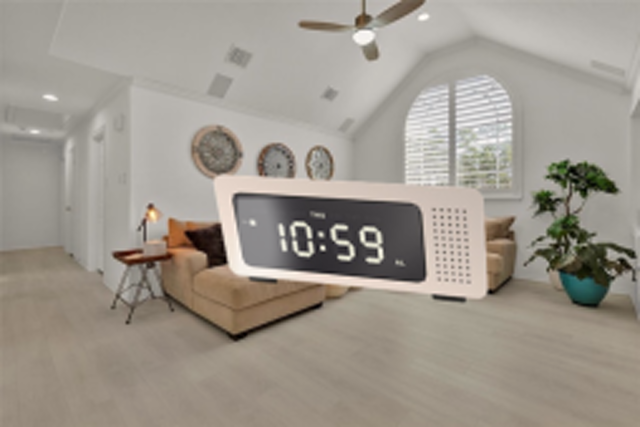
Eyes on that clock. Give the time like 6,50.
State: 10,59
